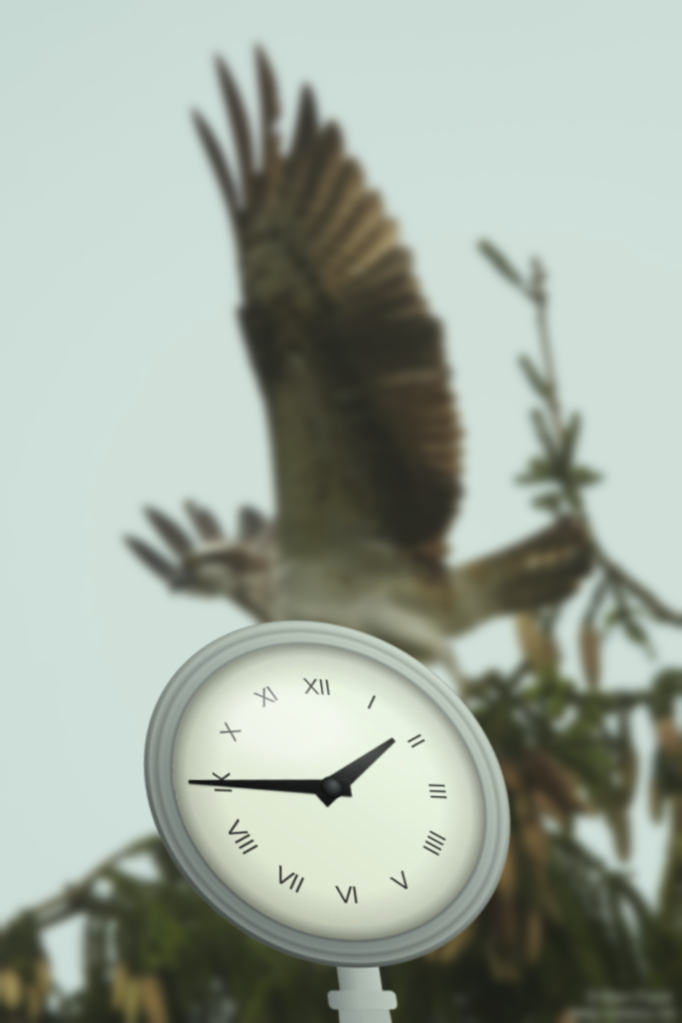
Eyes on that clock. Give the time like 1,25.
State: 1,45
